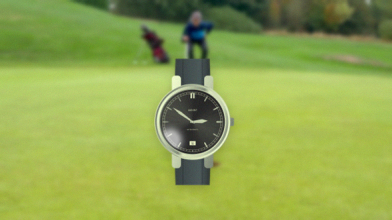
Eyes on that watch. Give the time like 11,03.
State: 2,51
